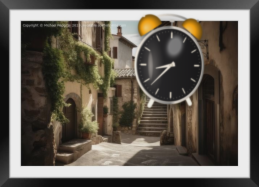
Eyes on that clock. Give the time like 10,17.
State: 8,38
